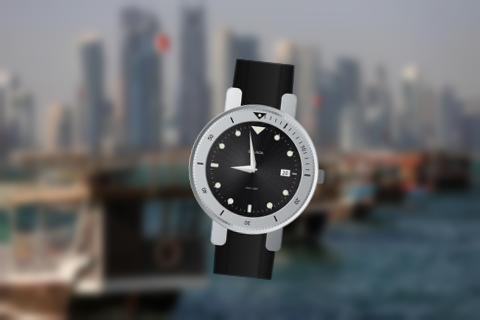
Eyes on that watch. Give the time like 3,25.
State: 8,58
